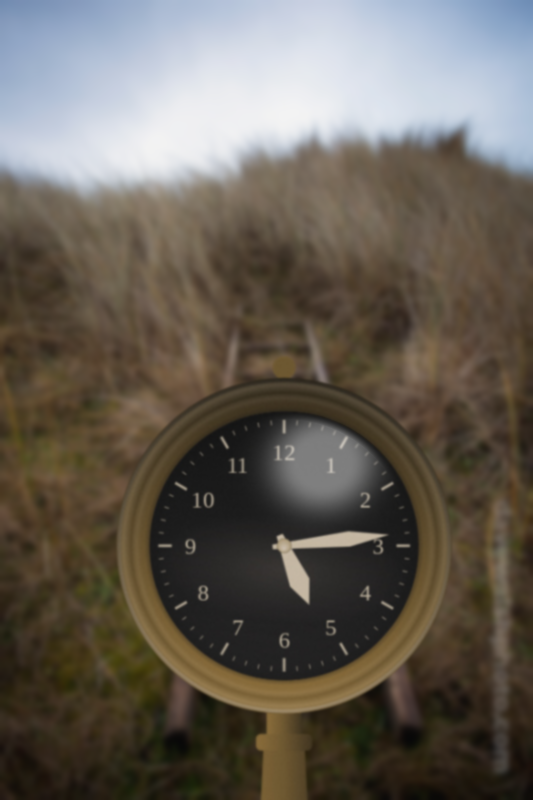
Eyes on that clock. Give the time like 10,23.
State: 5,14
